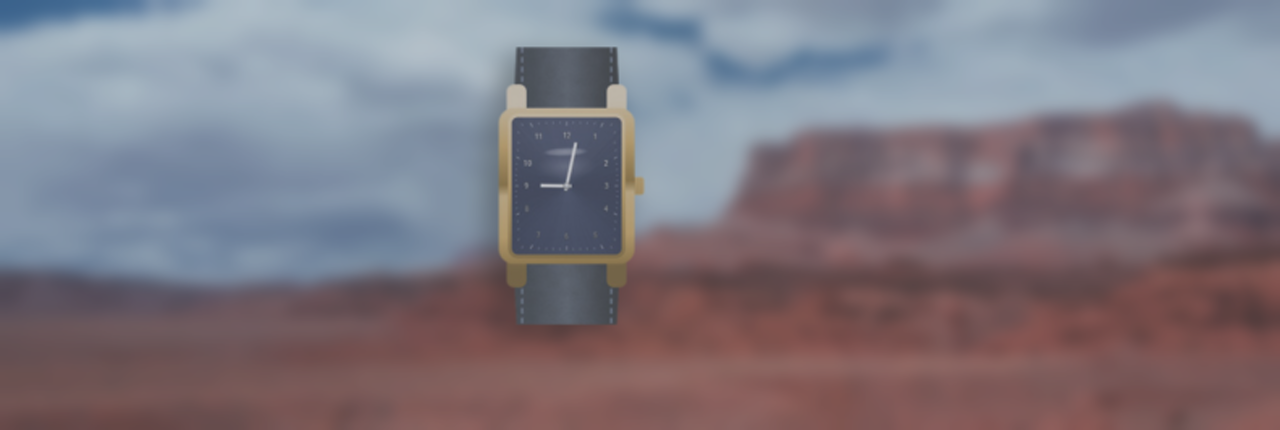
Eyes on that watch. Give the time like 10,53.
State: 9,02
